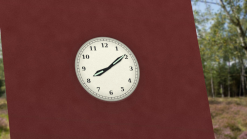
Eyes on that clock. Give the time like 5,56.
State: 8,09
